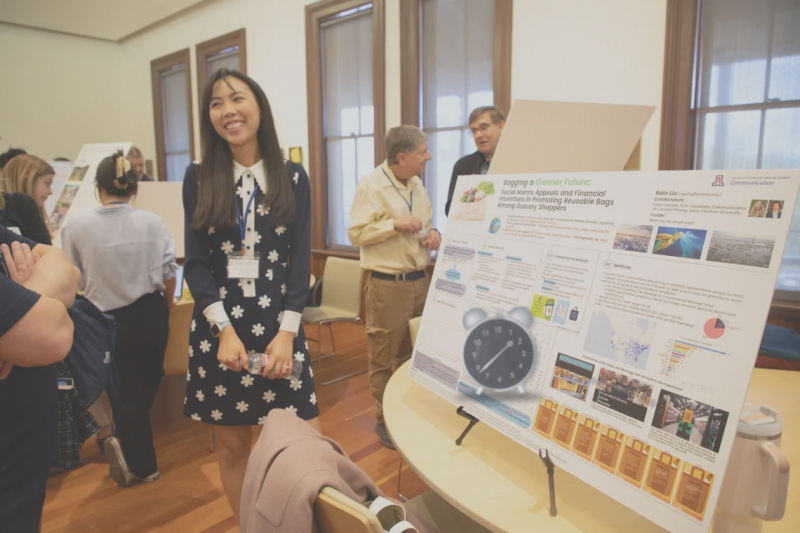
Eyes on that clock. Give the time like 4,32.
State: 1,38
